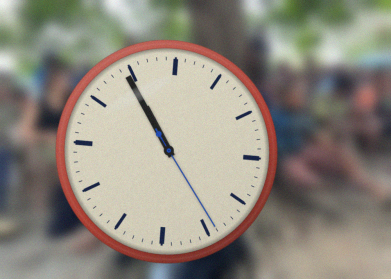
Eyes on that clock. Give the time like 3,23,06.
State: 10,54,24
